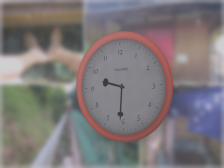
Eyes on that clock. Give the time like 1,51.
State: 9,31
